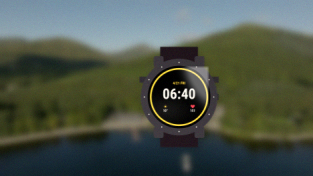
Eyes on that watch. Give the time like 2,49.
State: 6,40
